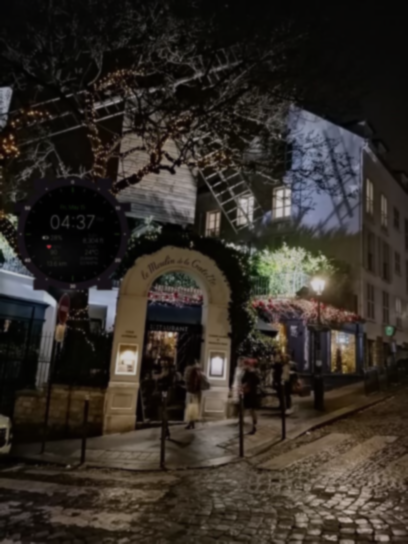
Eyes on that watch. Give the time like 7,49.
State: 4,37
